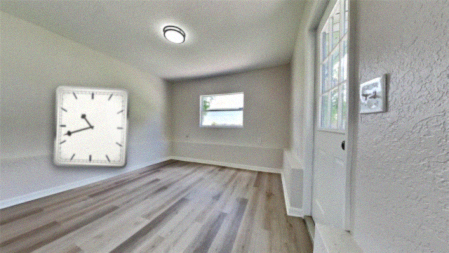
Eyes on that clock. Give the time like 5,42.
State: 10,42
